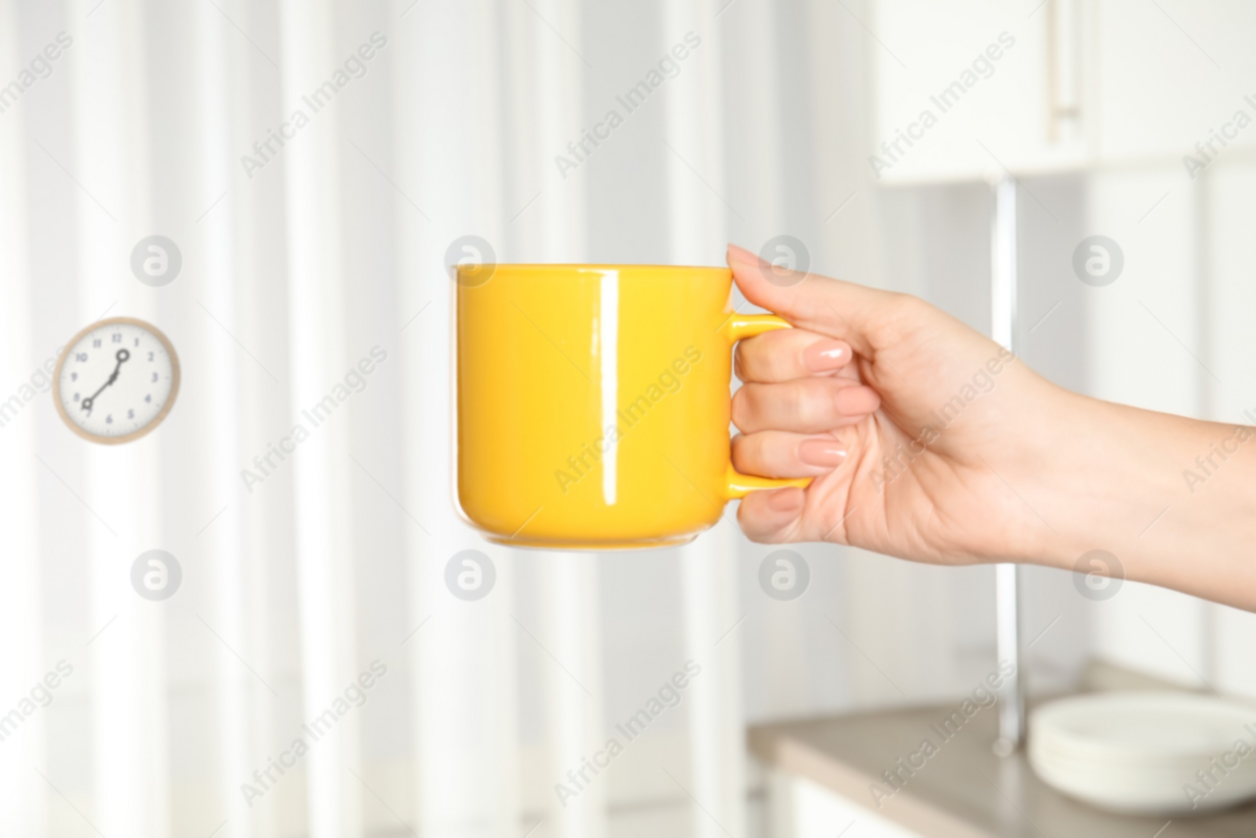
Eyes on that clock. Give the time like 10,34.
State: 12,37
